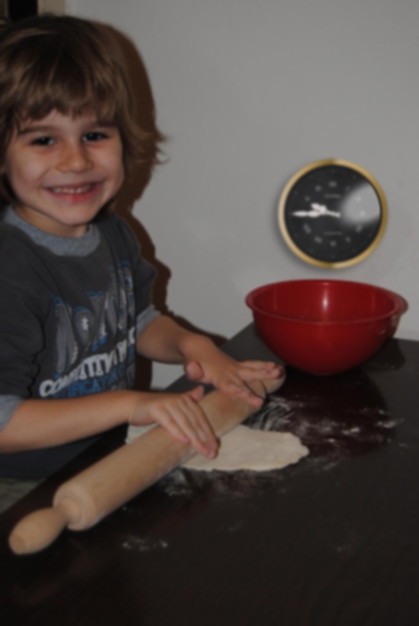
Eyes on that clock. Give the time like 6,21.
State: 9,45
